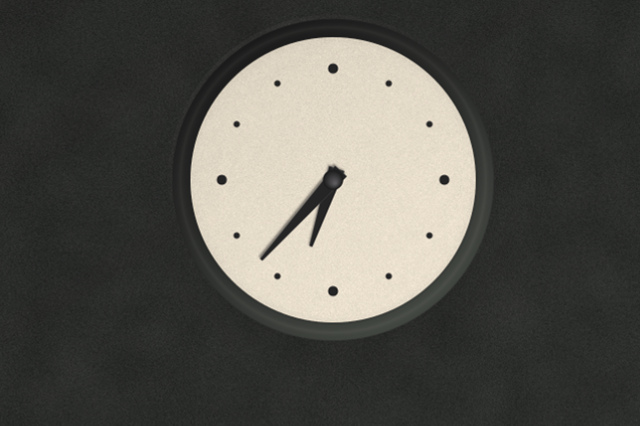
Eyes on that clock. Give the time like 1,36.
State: 6,37
